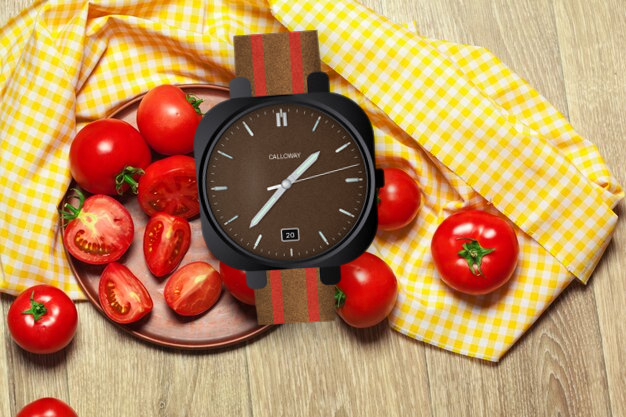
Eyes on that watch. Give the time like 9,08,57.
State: 1,37,13
